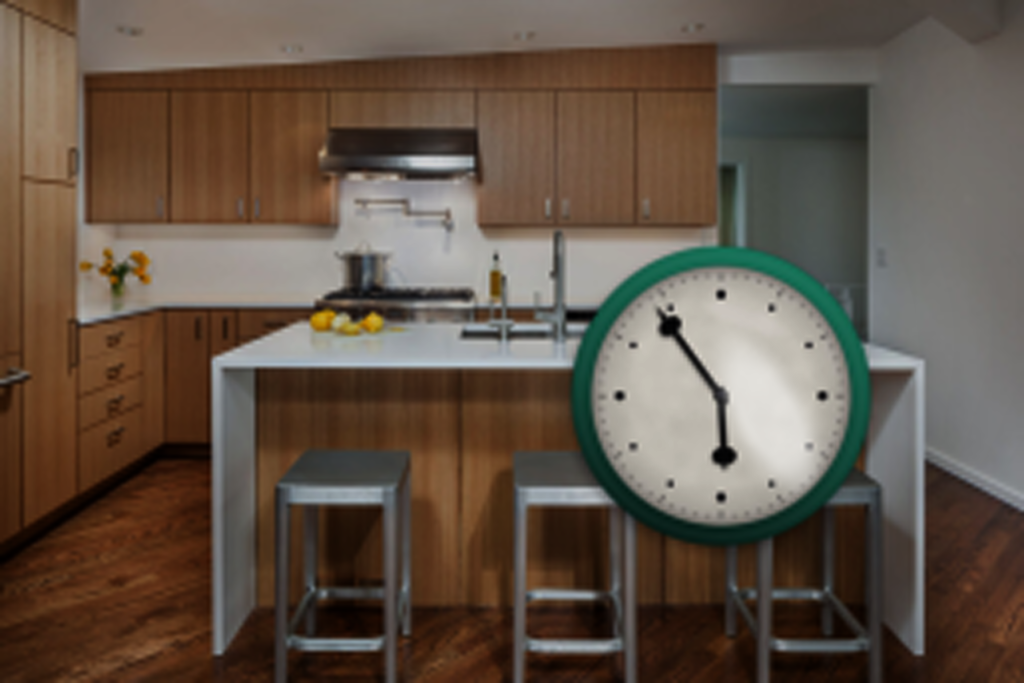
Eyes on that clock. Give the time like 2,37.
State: 5,54
